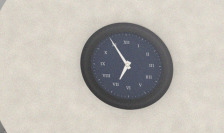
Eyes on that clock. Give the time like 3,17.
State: 6,55
